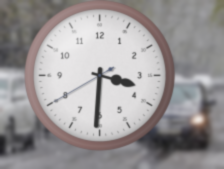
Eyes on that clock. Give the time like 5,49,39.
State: 3,30,40
